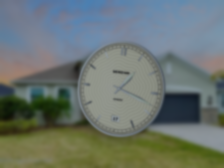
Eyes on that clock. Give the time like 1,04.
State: 1,18
